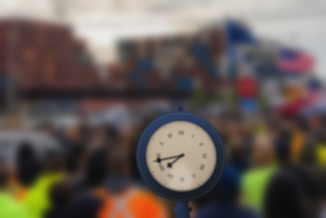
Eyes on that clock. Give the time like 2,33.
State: 7,43
